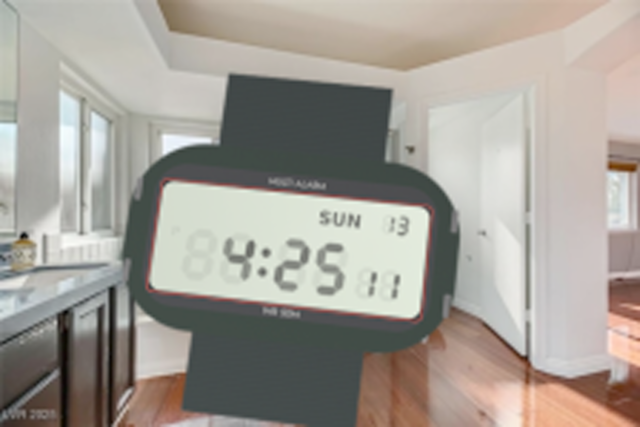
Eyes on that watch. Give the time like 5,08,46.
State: 4,25,11
